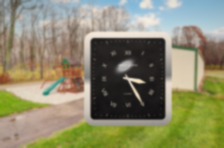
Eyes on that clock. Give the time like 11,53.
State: 3,25
